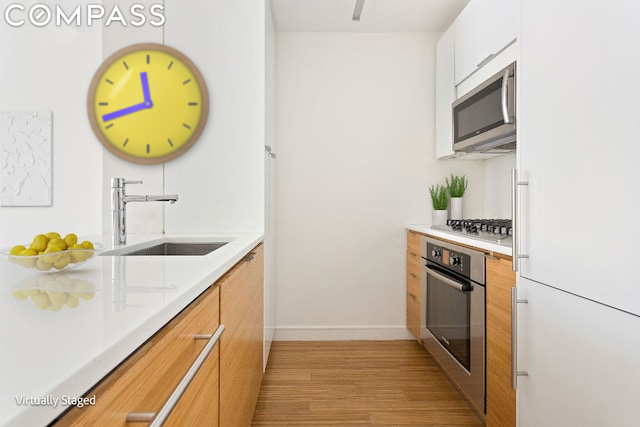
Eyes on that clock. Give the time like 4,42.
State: 11,42
